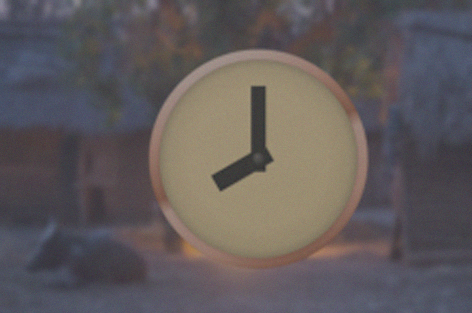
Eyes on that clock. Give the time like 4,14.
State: 8,00
